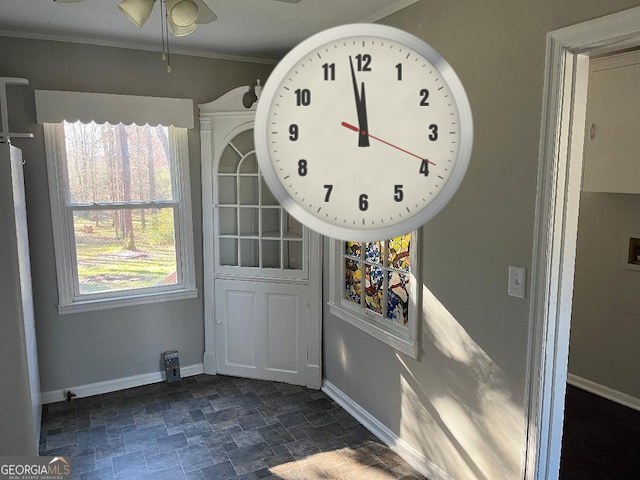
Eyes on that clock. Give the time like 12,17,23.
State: 11,58,19
